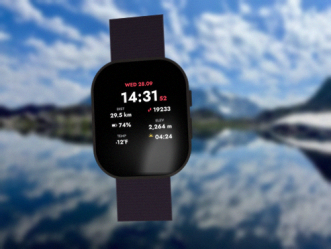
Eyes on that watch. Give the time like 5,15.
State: 14,31
